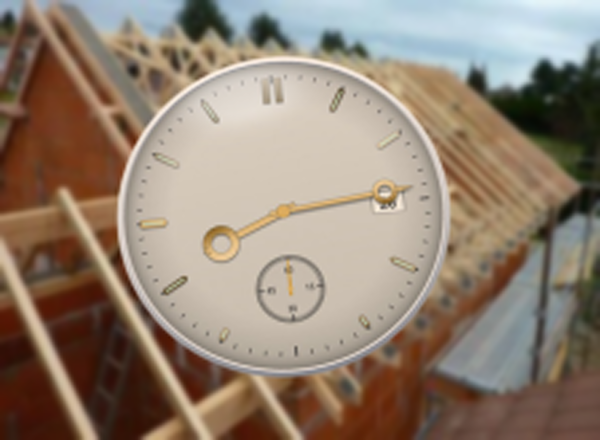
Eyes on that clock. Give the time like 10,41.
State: 8,14
